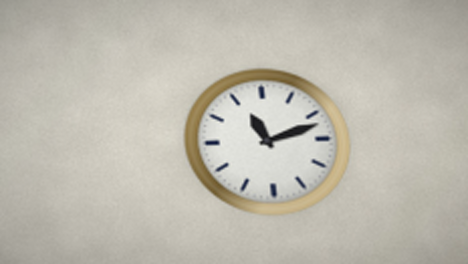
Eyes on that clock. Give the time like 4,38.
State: 11,12
